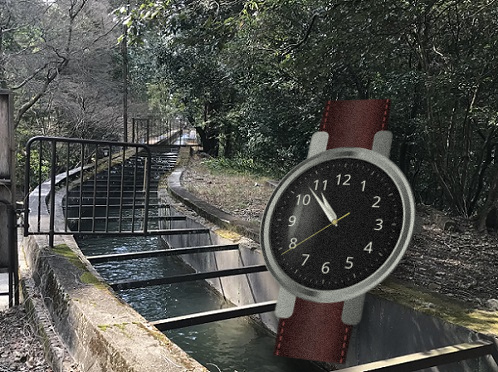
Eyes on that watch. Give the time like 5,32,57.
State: 10,52,39
